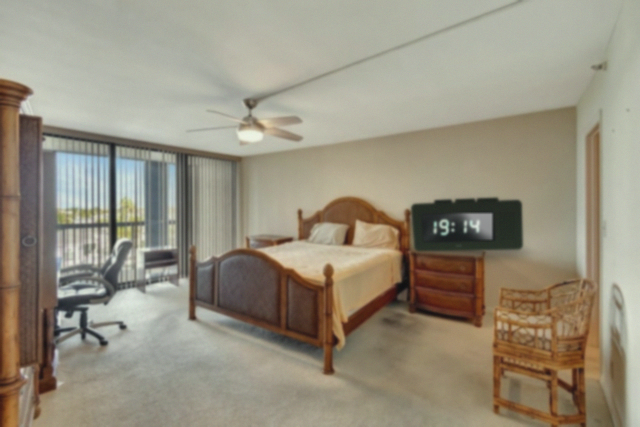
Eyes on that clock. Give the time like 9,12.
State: 19,14
